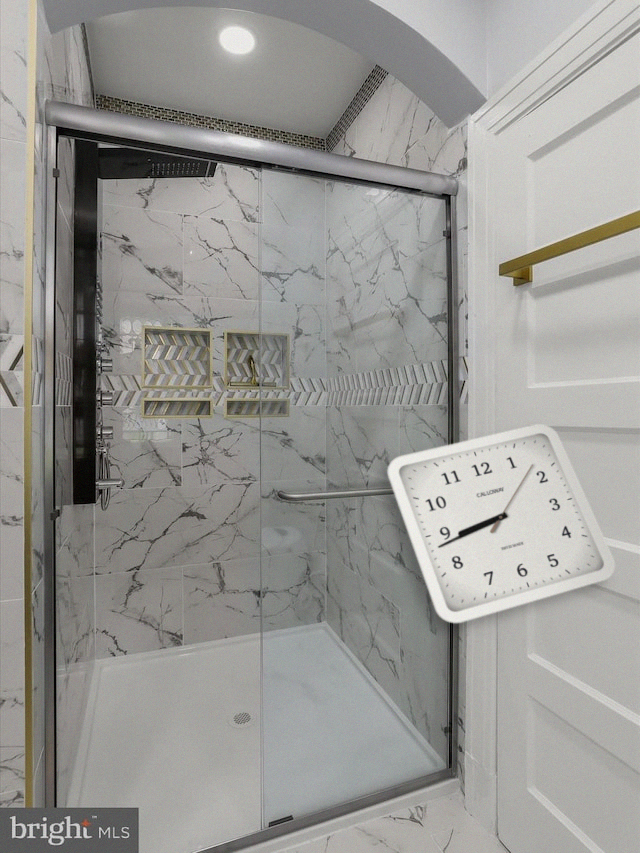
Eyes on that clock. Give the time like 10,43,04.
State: 8,43,08
